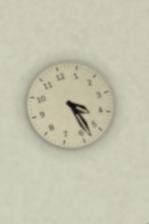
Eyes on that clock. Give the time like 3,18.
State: 4,28
